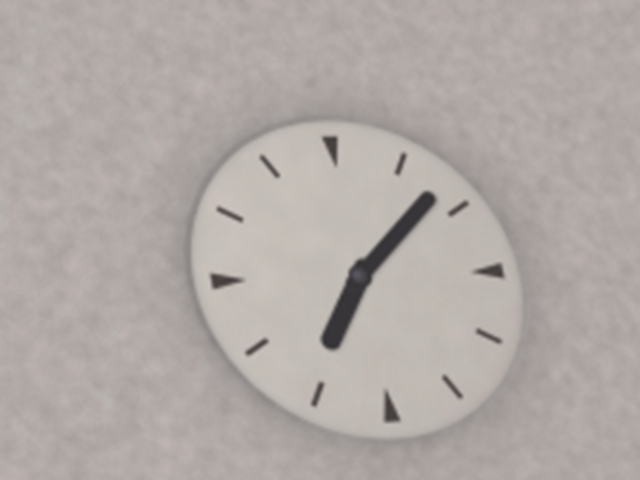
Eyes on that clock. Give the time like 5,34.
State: 7,08
